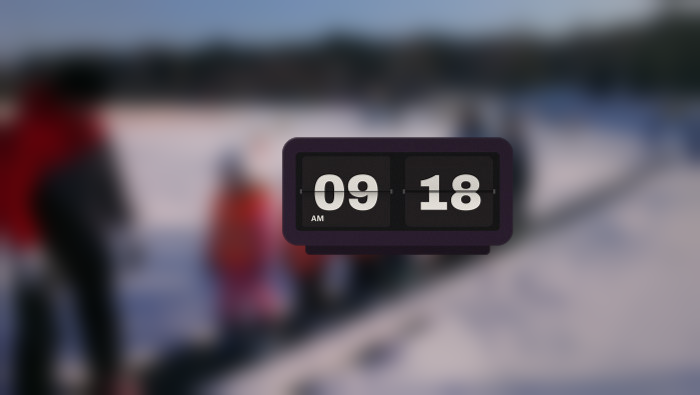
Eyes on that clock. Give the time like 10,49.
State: 9,18
